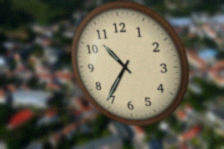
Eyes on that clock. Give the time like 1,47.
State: 10,36
